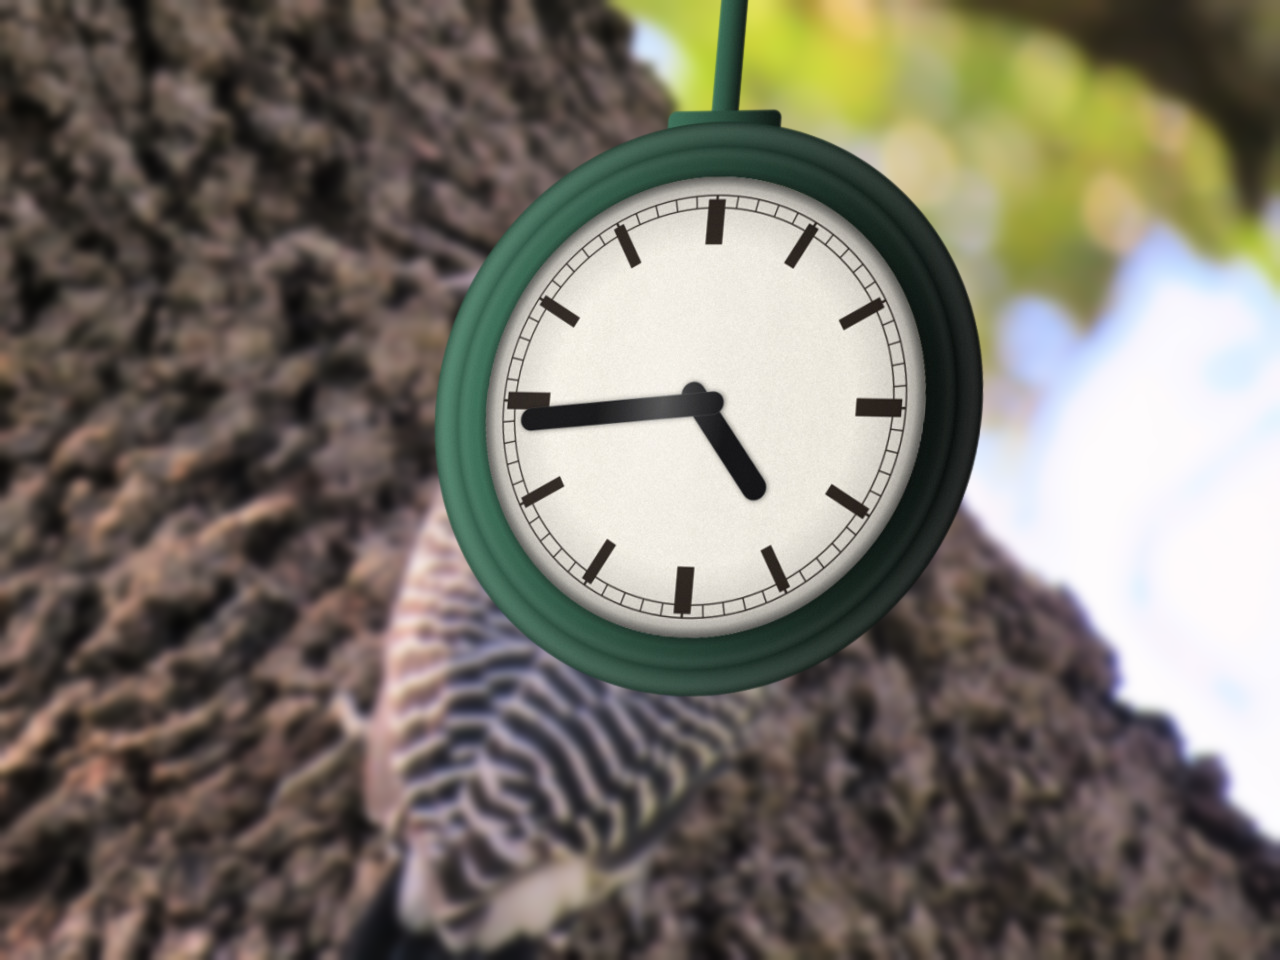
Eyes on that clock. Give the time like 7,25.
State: 4,44
